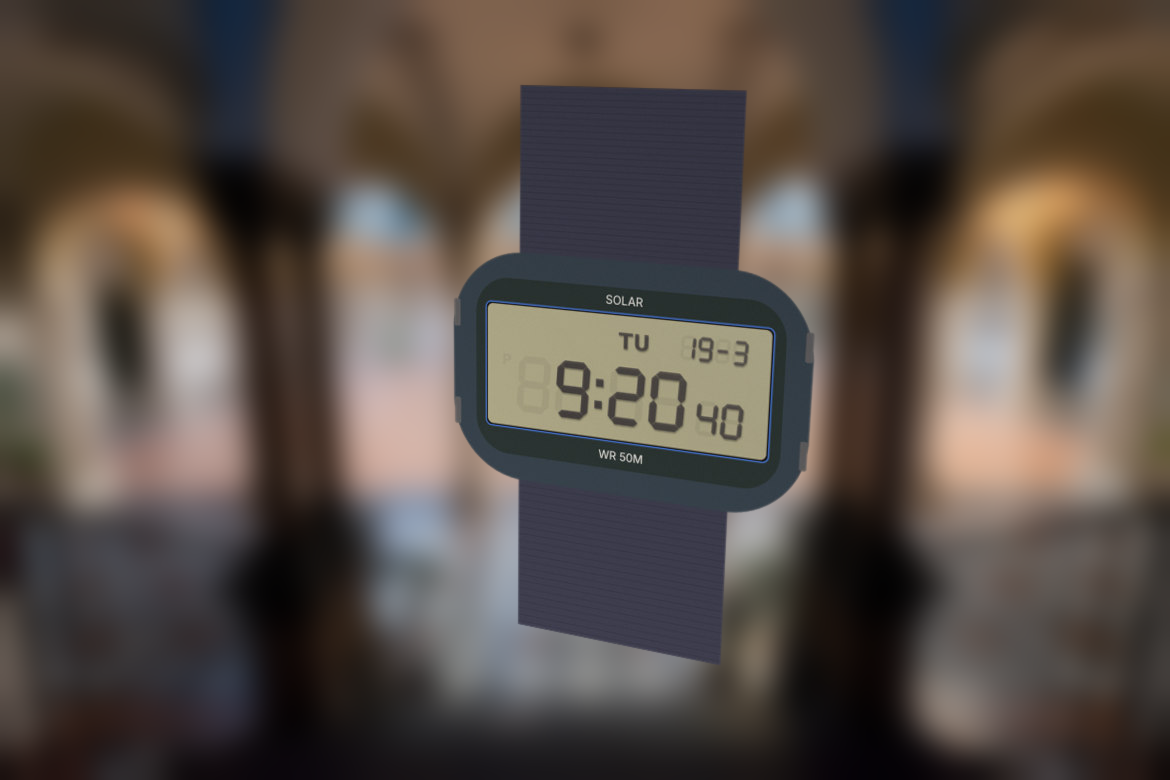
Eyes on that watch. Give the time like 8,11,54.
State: 9,20,40
